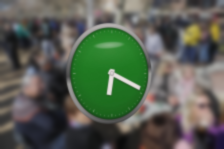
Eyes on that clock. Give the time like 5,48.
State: 6,19
